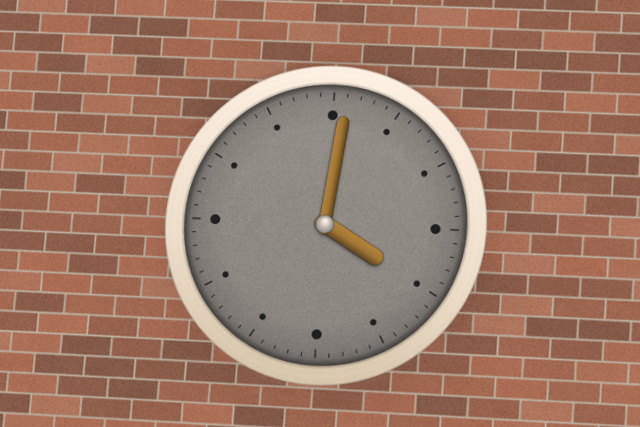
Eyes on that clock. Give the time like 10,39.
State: 4,01
